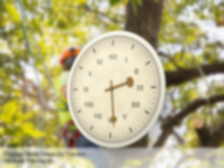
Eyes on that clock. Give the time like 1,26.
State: 2,29
